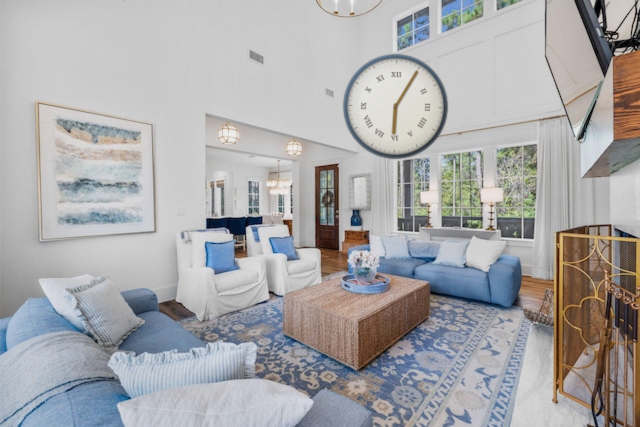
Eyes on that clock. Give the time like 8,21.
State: 6,05
